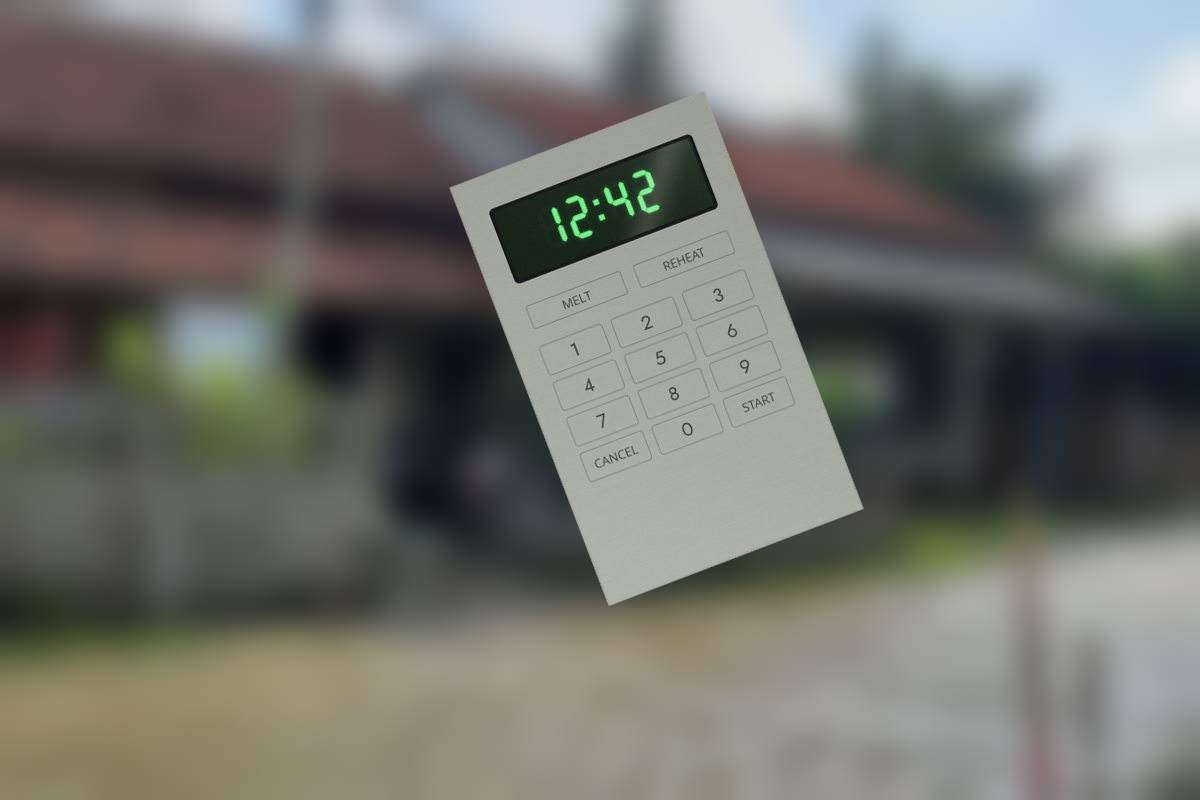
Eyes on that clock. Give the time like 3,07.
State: 12,42
